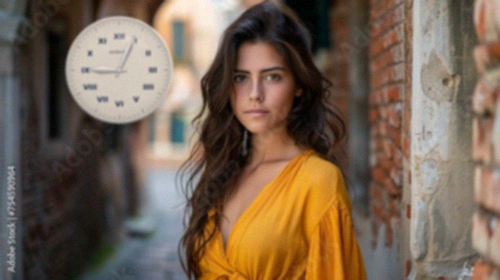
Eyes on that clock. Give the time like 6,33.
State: 9,04
